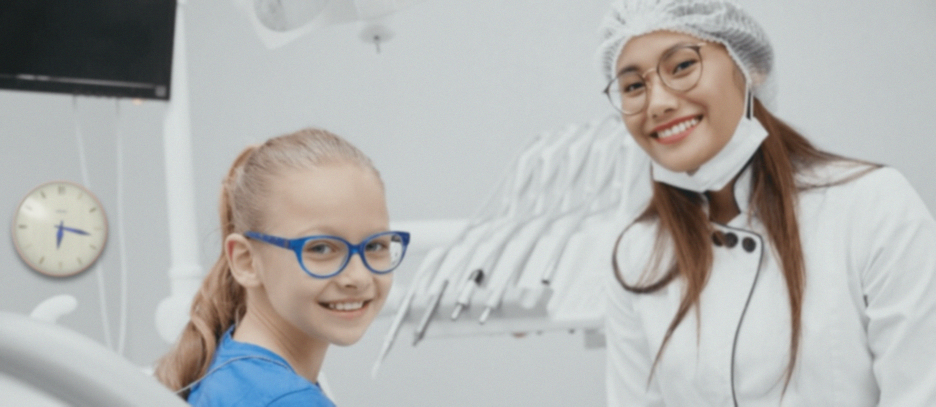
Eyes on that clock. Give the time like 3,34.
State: 6,17
